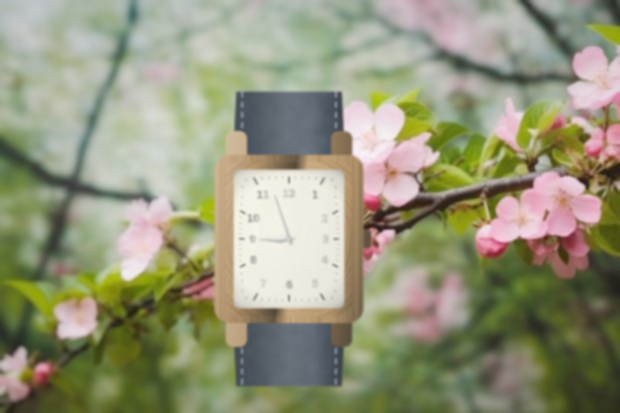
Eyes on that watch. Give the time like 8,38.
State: 8,57
